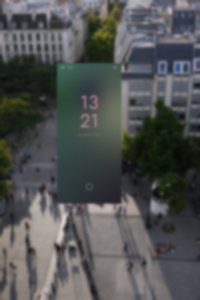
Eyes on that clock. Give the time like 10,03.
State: 13,21
